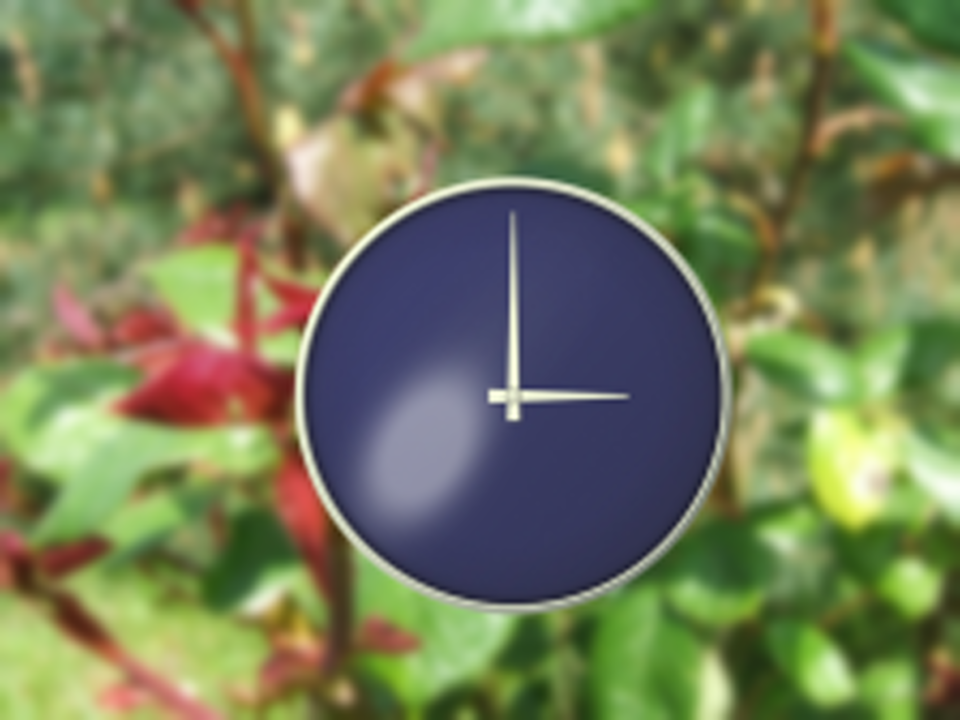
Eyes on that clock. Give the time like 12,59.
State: 3,00
